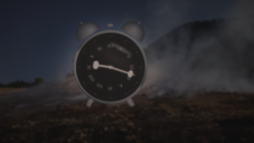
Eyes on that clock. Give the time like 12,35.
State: 9,18
